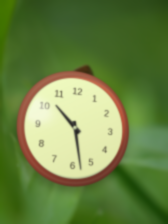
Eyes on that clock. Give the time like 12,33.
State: 10,28
